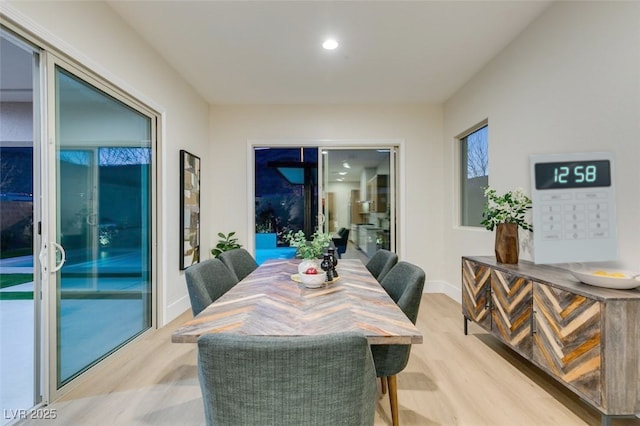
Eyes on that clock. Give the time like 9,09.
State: 12,58
